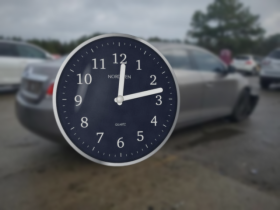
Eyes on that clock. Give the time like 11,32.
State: 12,13
